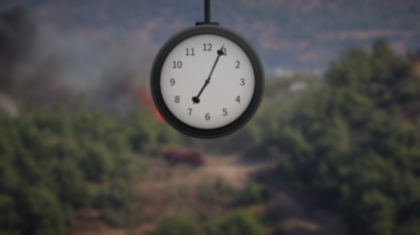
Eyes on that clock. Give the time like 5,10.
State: 7,04
